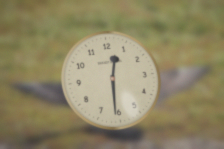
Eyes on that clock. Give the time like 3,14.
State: 12,31
